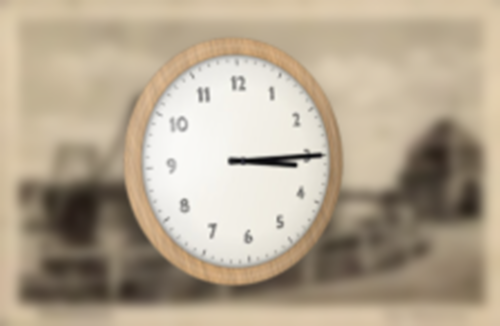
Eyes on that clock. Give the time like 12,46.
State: 3,15
